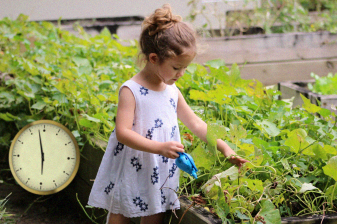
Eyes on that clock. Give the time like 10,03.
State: 5,58
